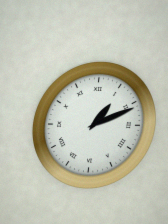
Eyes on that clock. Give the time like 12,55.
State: 1,11
